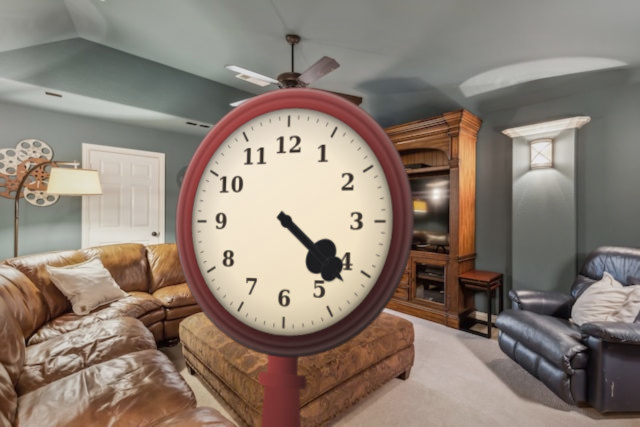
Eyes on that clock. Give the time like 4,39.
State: 4,22
